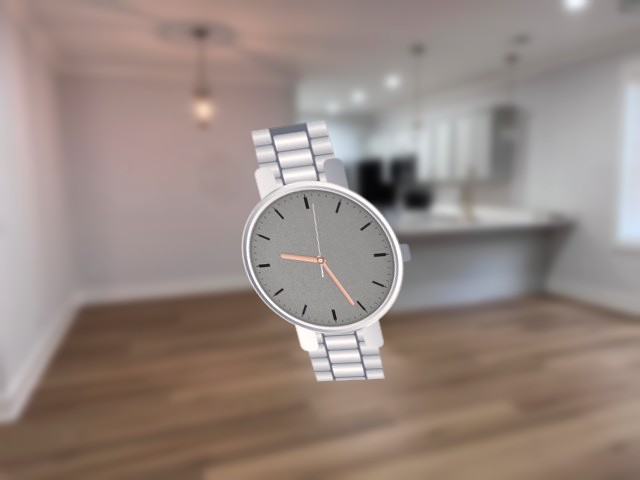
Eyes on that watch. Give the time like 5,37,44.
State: 9,26,01
